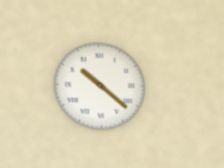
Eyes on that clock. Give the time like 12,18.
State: 10,22
